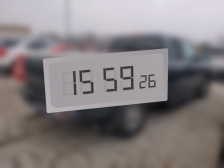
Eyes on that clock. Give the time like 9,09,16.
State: 15,59,26
